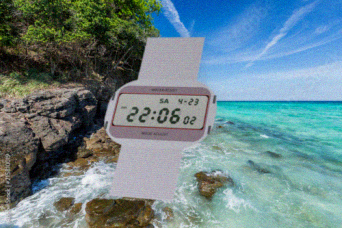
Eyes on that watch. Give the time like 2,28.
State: 22,06
